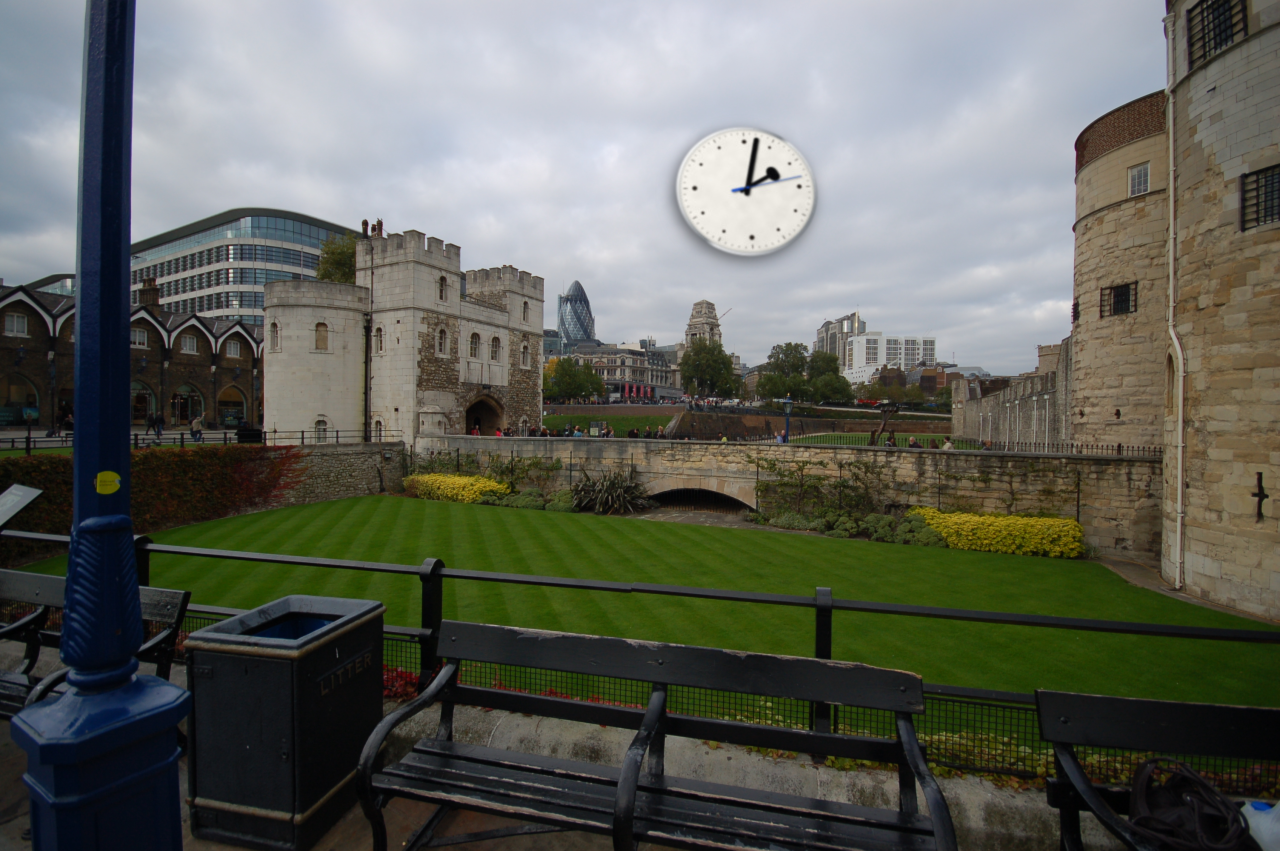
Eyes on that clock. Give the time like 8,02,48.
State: 2,02,13
